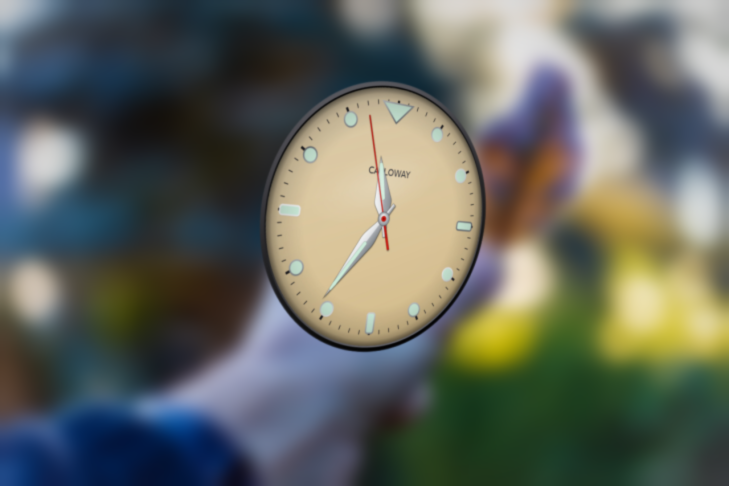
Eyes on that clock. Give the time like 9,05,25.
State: 11,35,57
